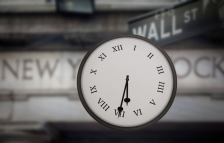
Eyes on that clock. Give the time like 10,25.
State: 6,35
